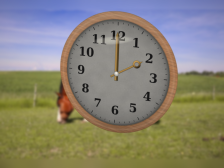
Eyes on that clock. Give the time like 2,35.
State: 2,00
